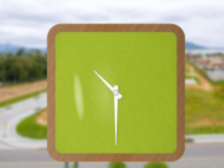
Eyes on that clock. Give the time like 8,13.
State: 10,30
